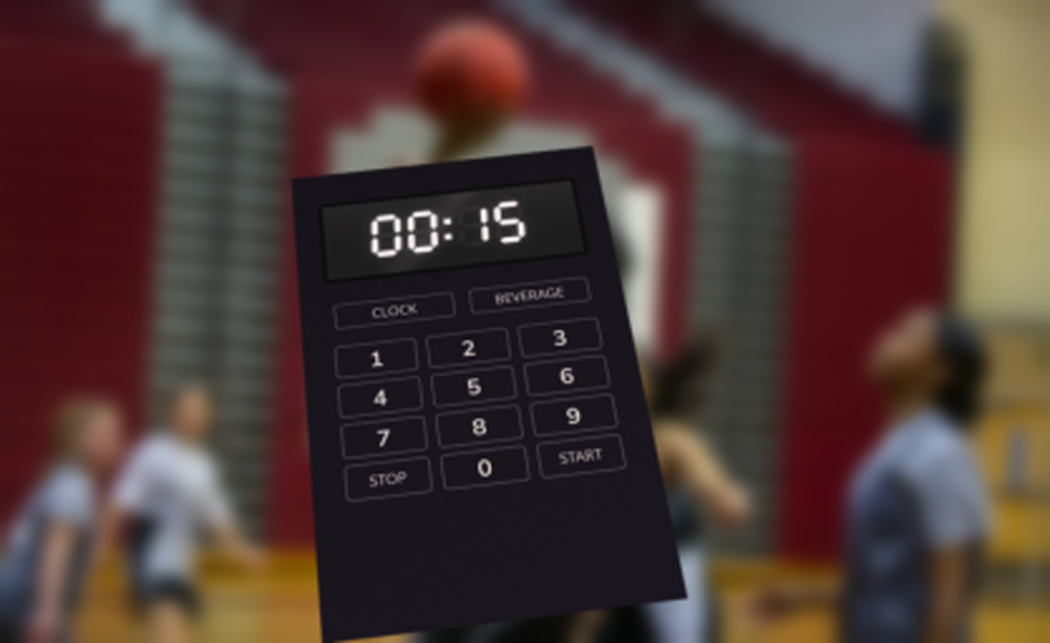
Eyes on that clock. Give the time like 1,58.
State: 0,15
